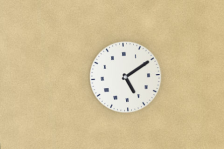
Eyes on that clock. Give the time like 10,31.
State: 5,10
